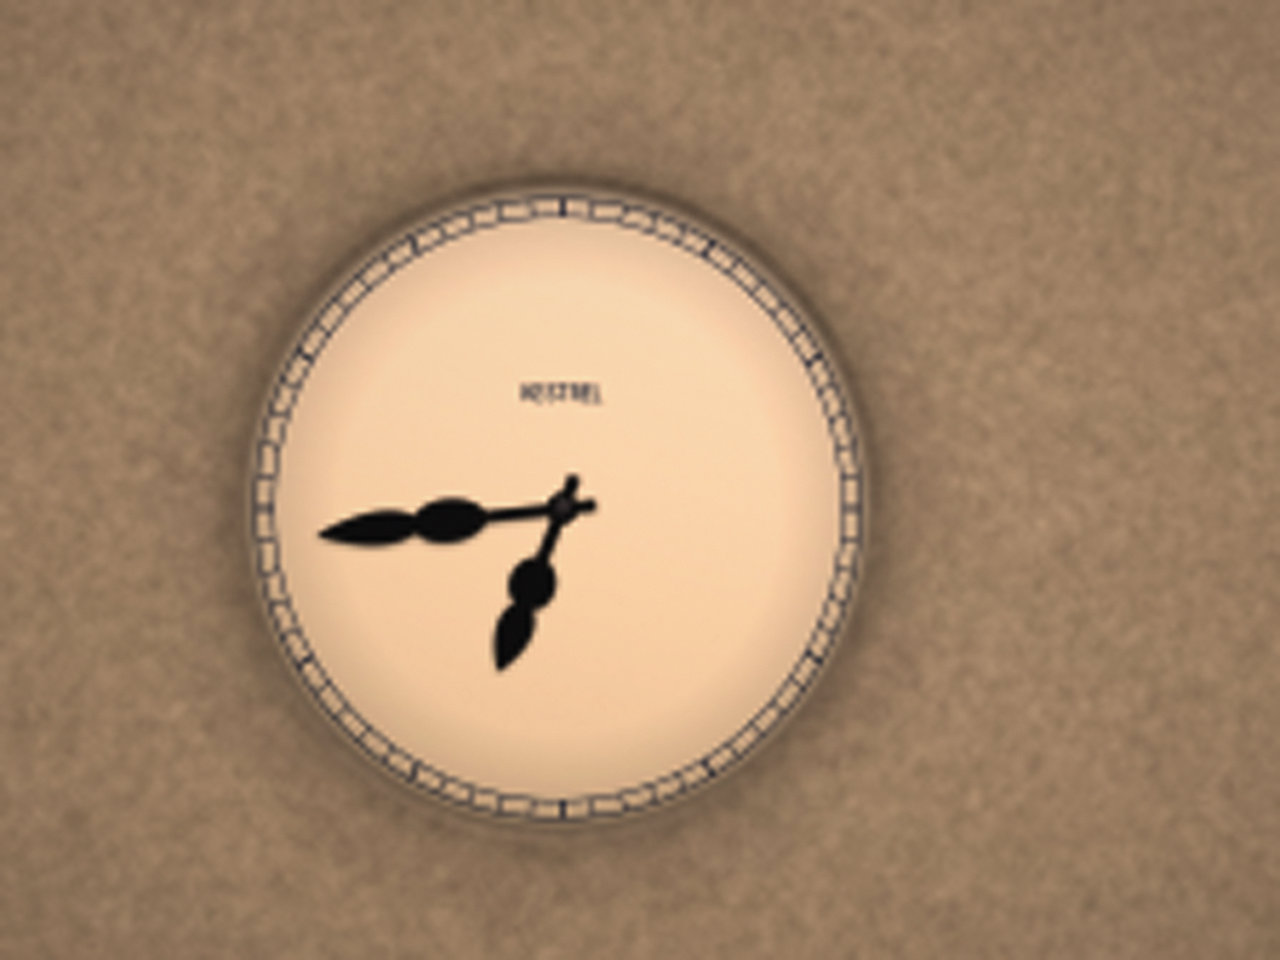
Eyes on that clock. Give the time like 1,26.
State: 6,44
